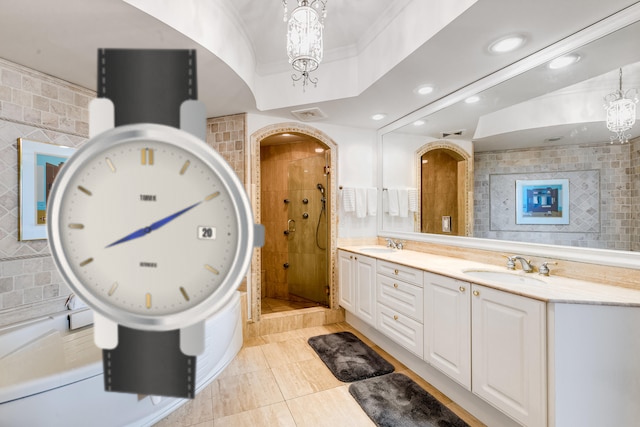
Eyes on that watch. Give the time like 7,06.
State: 8,10
